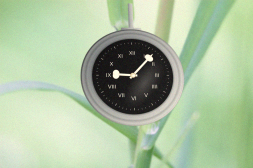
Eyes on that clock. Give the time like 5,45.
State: 9,07
